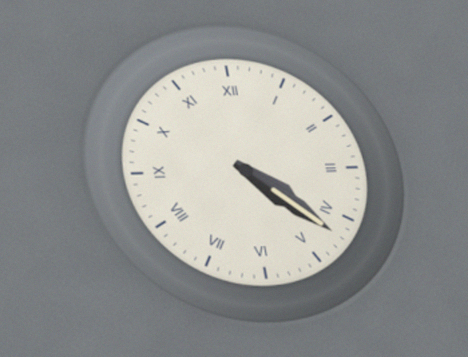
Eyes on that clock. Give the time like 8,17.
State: 4,22
